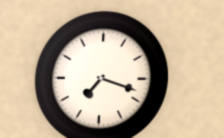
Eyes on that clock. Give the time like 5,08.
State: 7,18
